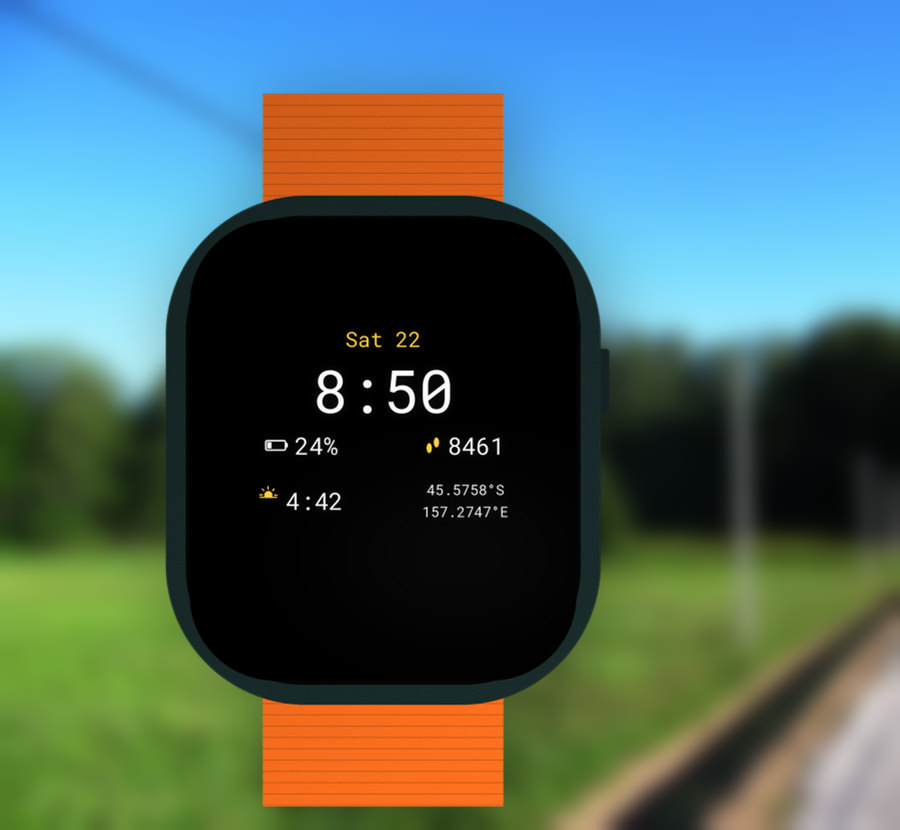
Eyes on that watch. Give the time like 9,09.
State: 8,50
